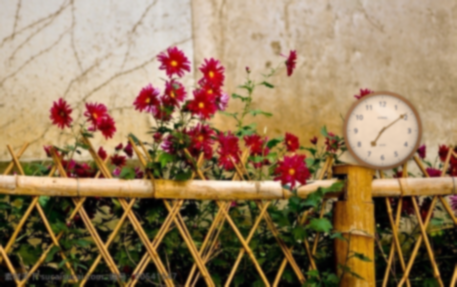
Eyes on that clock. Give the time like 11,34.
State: 7,09
